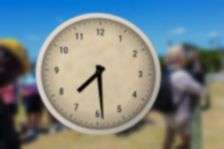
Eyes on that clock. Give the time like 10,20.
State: 7,29
